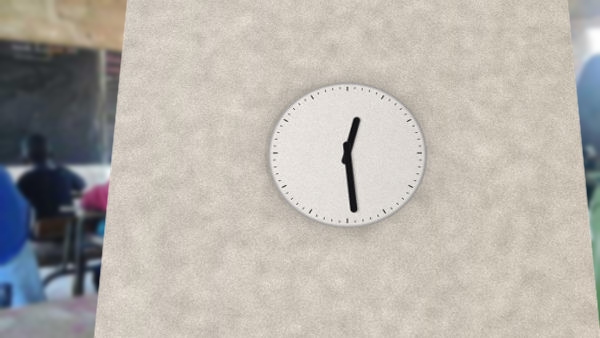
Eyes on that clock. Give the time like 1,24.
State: 12,29
